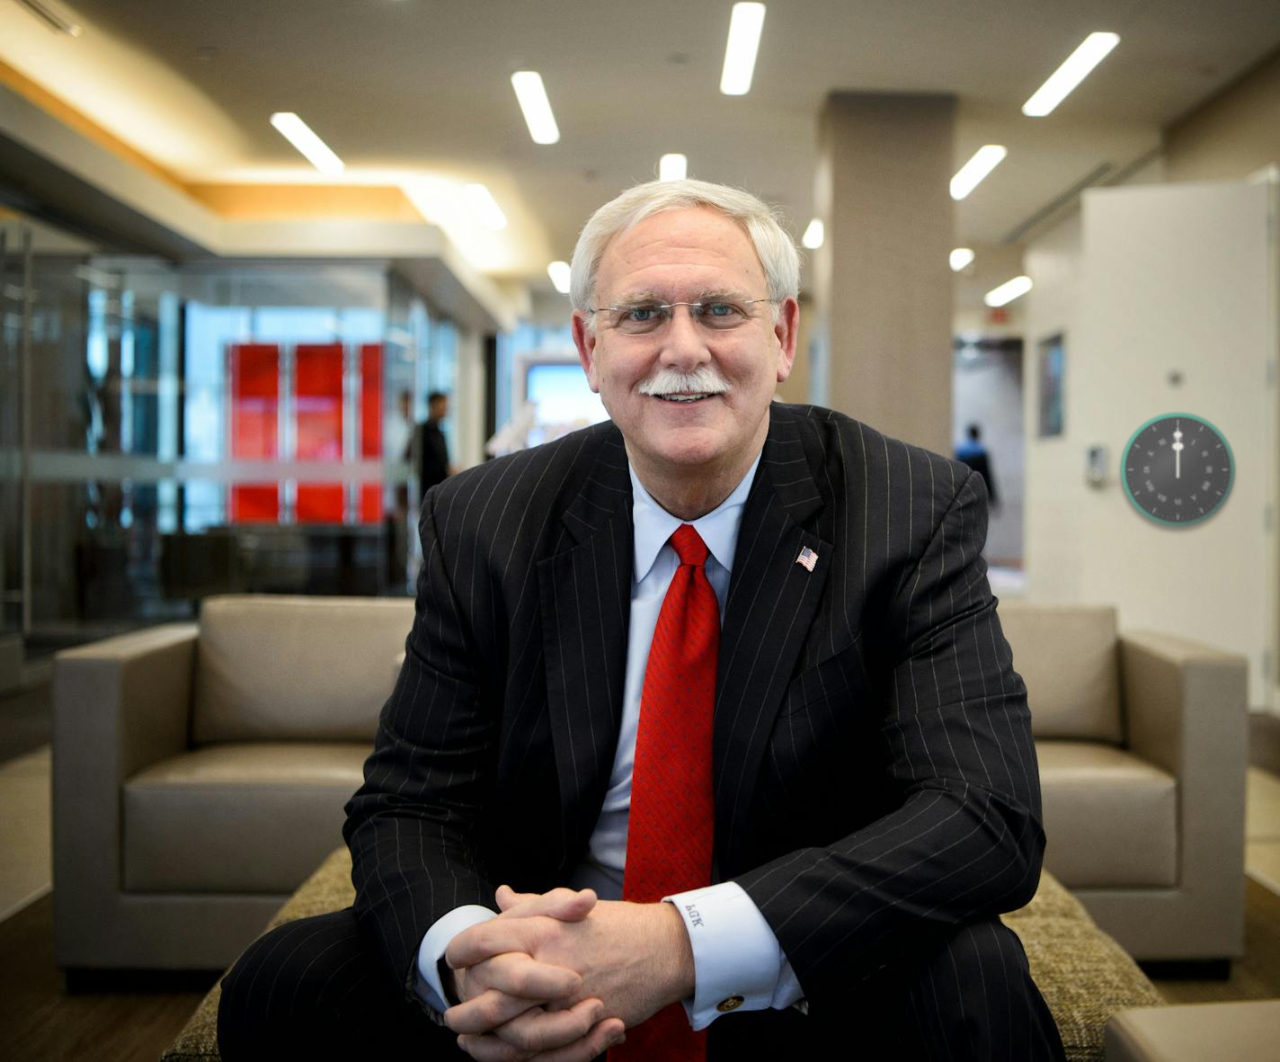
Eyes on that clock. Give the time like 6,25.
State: 12,00
